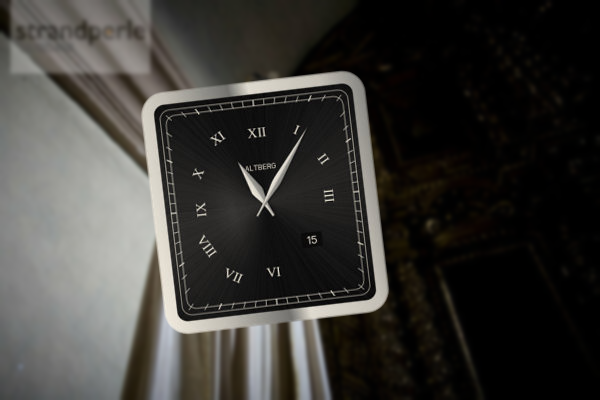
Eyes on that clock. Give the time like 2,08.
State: 11,06
